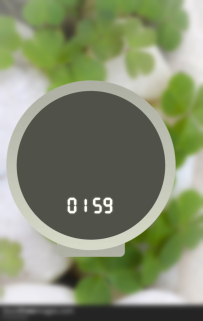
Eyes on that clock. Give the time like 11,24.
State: 1,59
